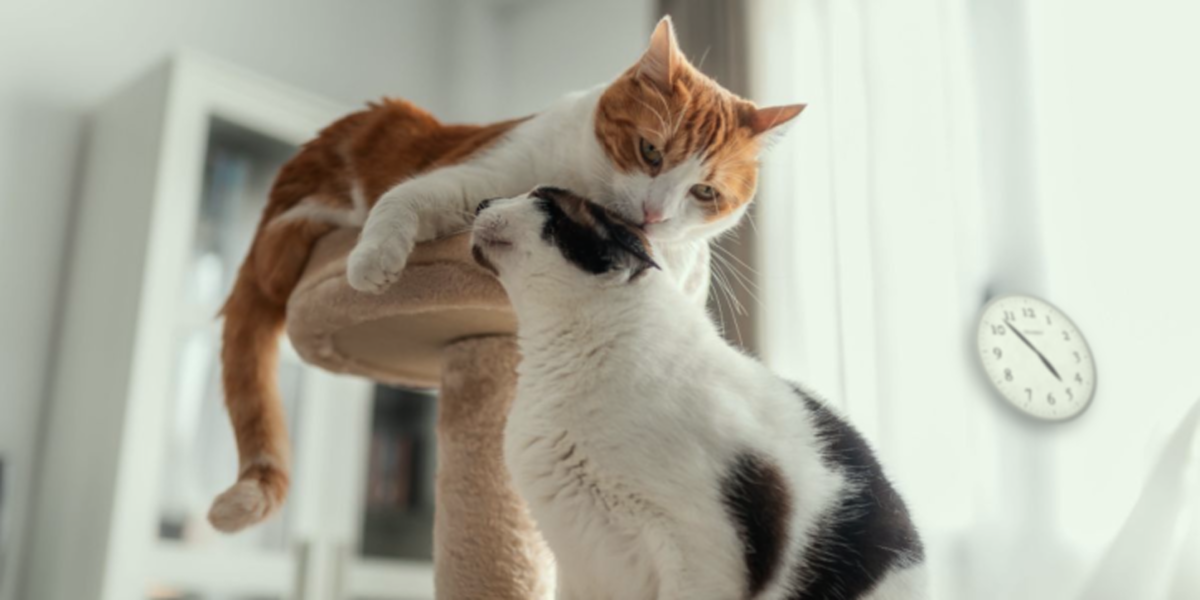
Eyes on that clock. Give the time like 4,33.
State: 4,53
